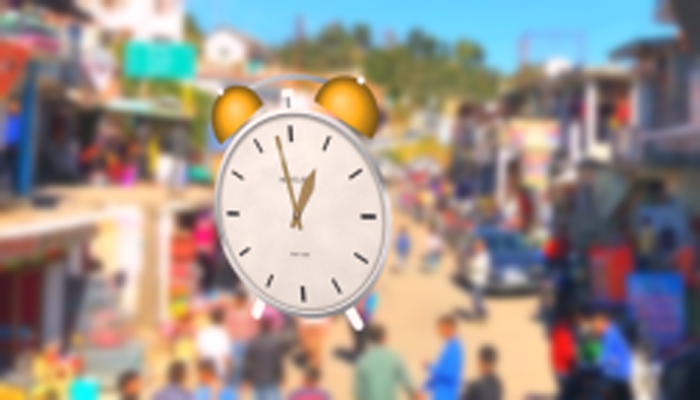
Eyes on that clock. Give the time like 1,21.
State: 12,58
